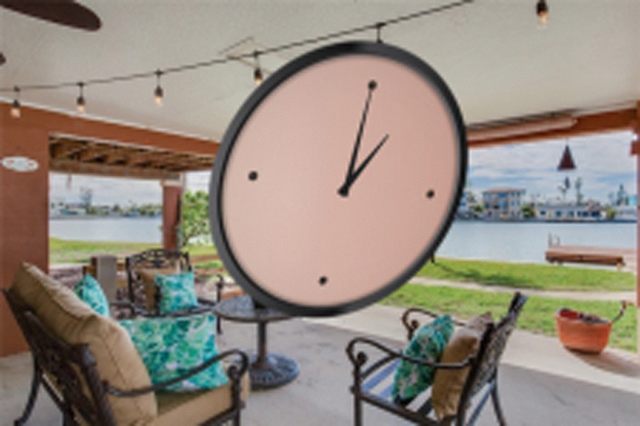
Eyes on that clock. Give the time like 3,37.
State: 1,00
